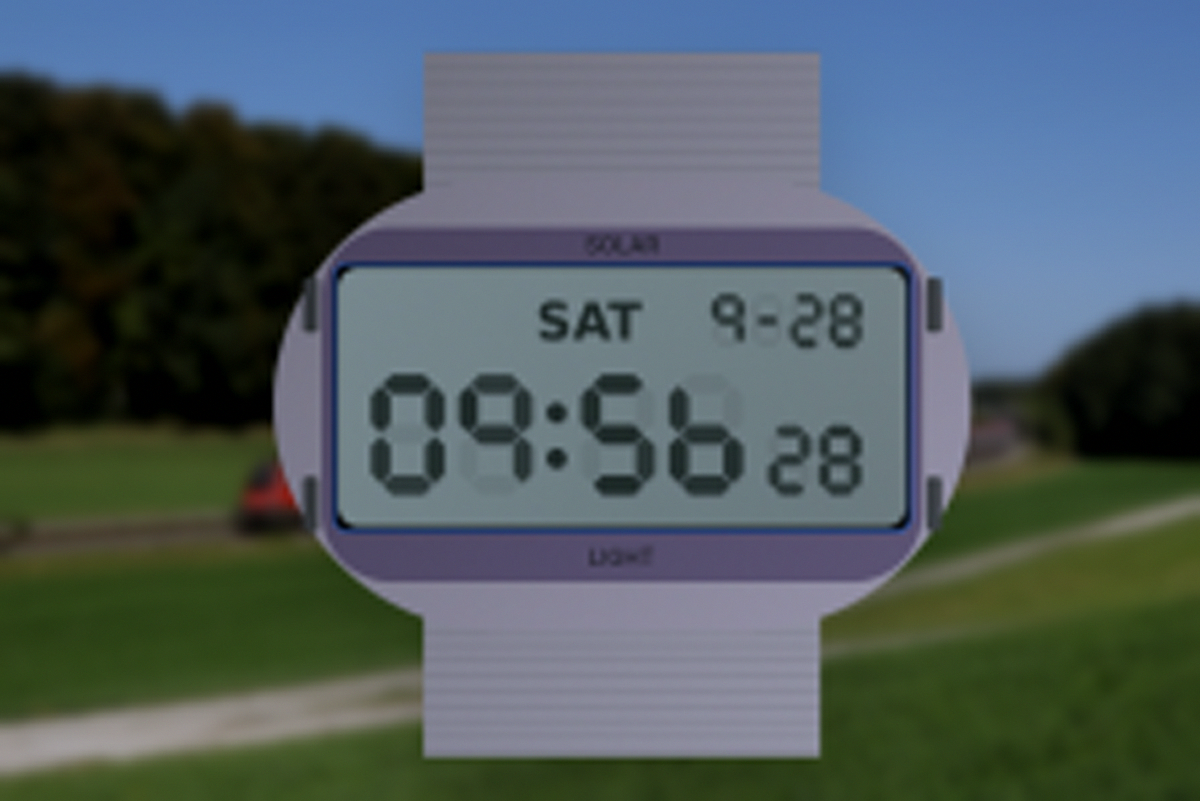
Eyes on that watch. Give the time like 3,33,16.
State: 9,56,28
